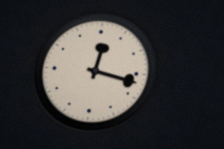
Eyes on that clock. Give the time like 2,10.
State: 12,17
